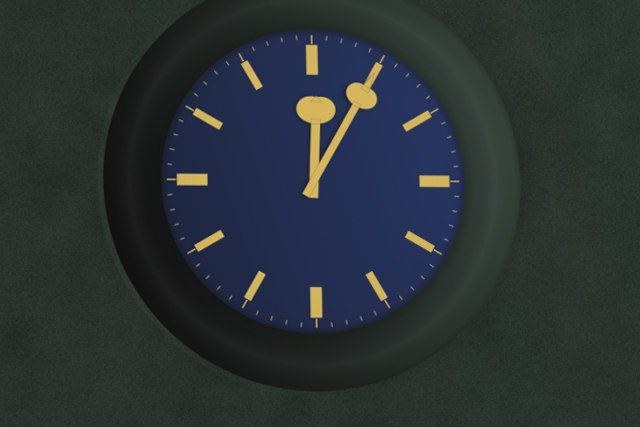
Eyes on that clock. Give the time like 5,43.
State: 12,05
